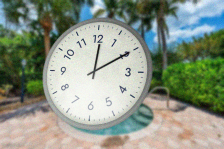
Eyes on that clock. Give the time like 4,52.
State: 12,10
